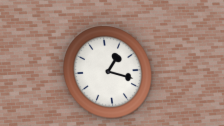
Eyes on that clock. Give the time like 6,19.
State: 1,18
